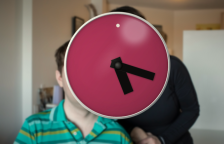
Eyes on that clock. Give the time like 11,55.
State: 5,18
